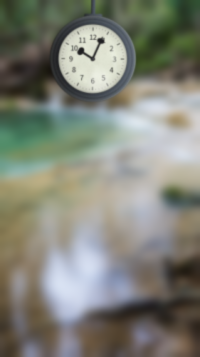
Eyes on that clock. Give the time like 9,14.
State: 10,04
